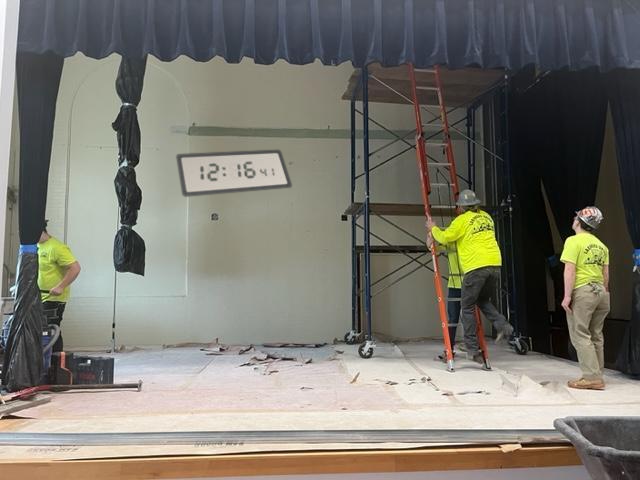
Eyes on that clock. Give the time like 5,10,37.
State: 12,16,41
